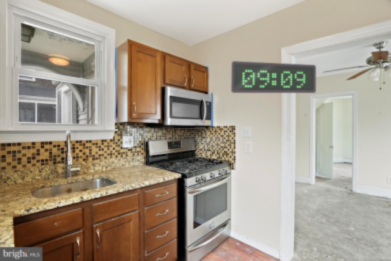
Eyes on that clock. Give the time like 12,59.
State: 9,09
